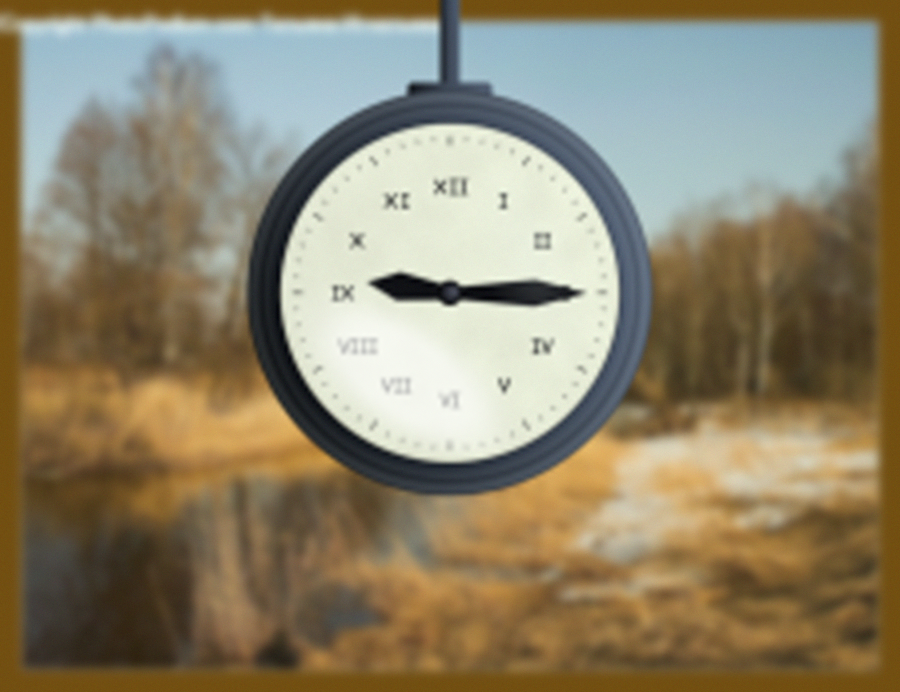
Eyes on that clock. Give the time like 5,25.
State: 9,15
